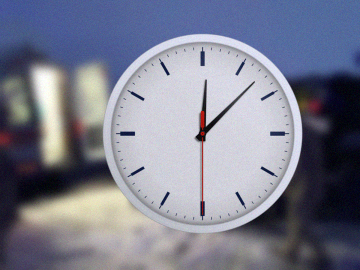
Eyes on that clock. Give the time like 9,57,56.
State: 12,07,30
